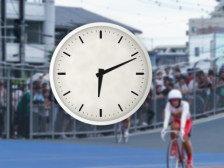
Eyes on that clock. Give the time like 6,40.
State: 6,11
